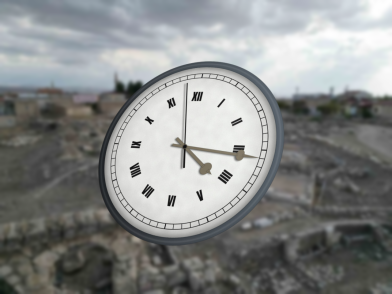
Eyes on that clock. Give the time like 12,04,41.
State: 4,15,58
